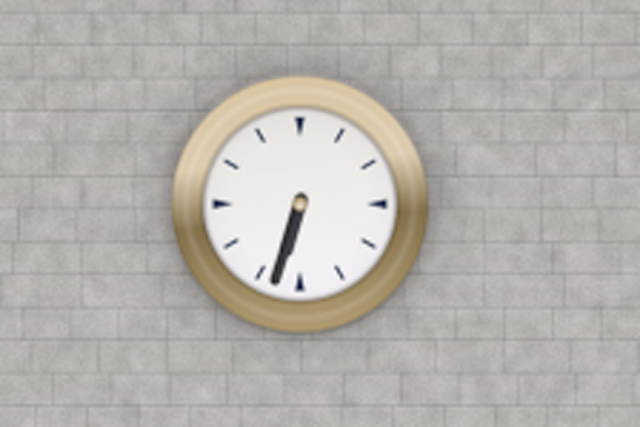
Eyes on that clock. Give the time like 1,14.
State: 6,33
